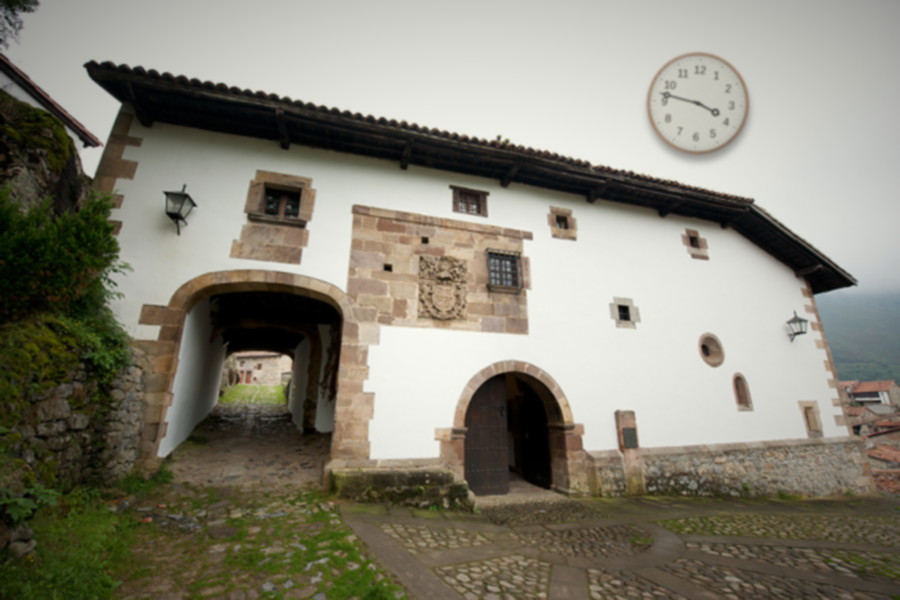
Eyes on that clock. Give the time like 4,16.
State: 3,47
